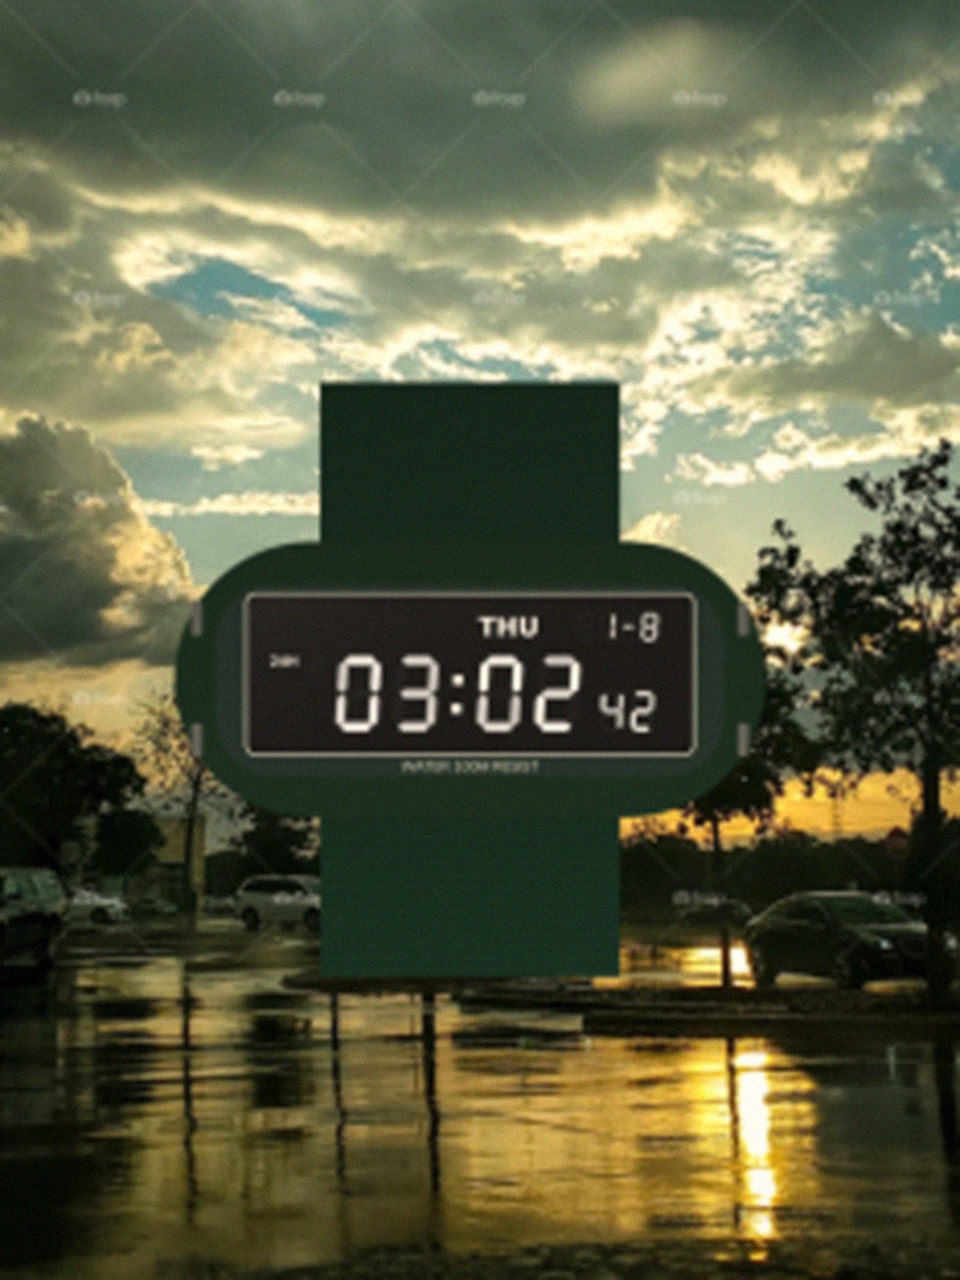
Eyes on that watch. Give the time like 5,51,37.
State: 3,02,42
